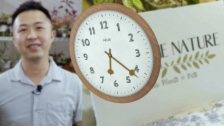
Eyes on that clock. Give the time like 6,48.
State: 6,22
